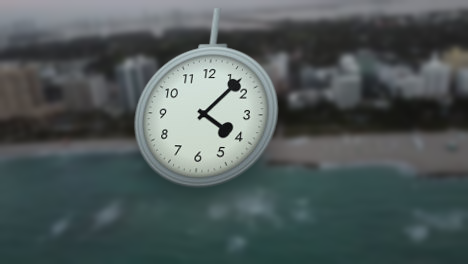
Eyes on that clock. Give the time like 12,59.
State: 4,07
